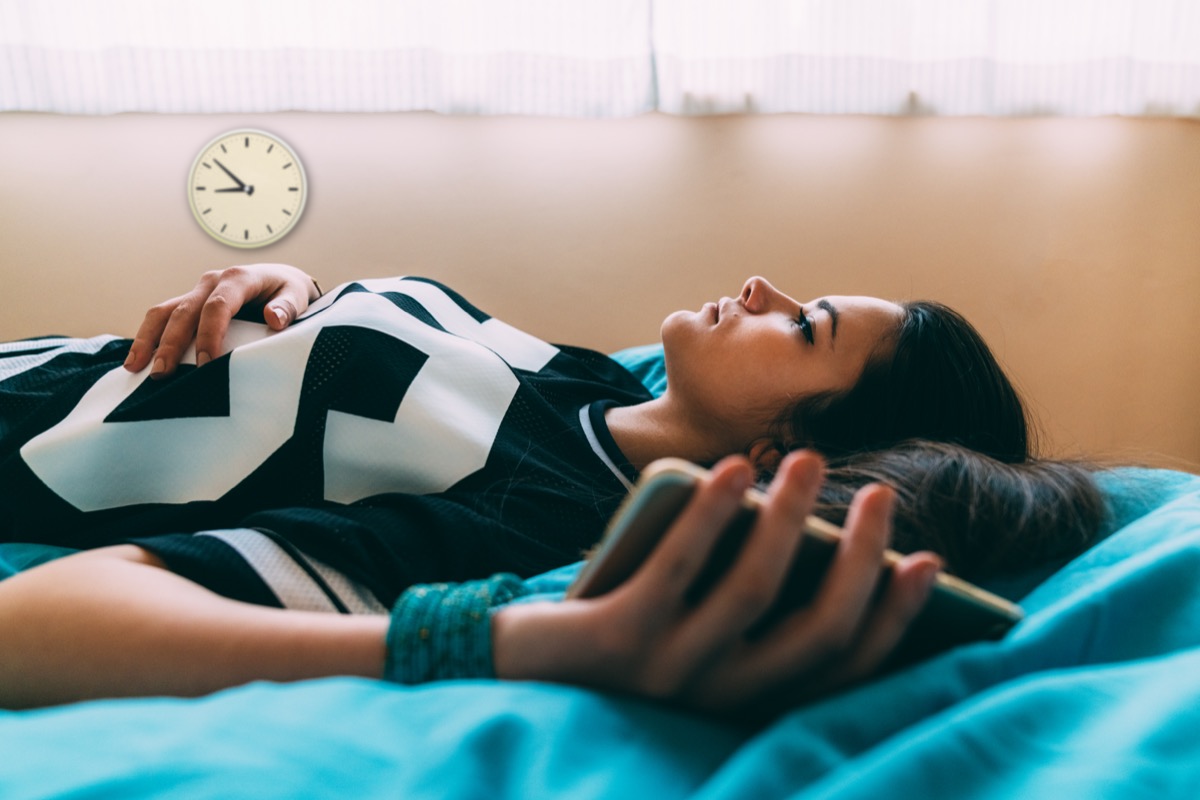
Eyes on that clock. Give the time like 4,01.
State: 8,52
